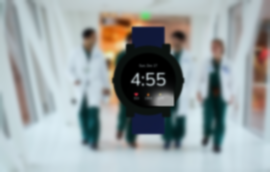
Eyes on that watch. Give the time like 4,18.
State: 4,55
